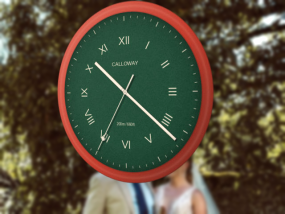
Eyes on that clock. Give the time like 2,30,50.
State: 10,21,35
